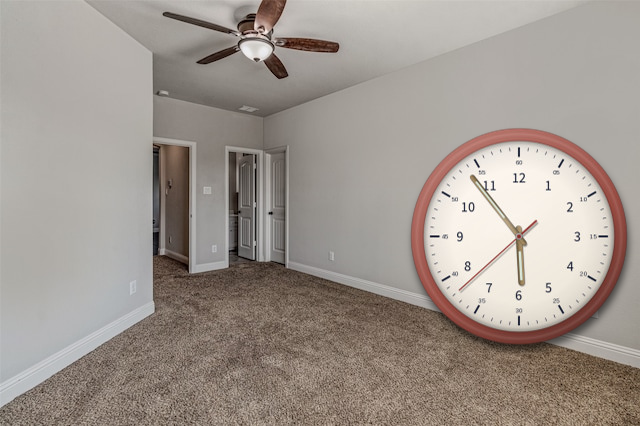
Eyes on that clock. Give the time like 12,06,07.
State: 5,53,38
